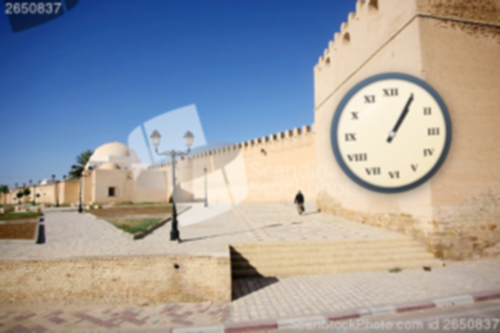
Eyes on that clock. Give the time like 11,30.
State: 1,05
